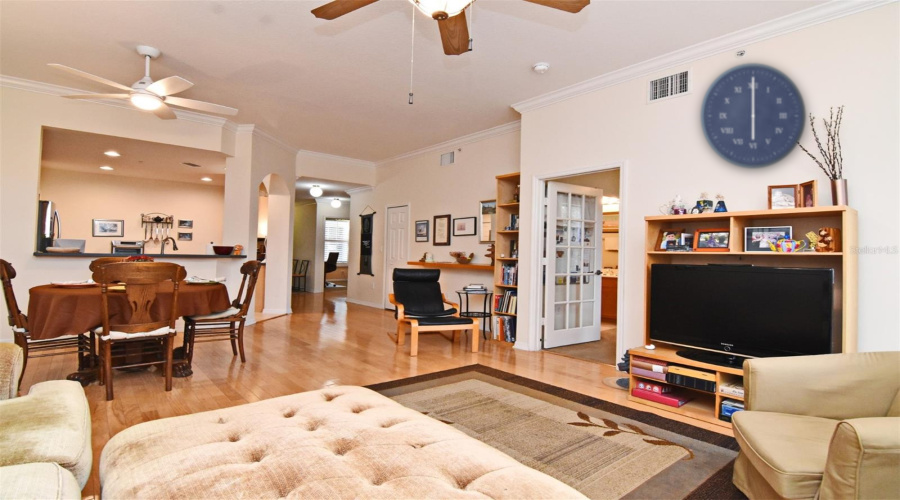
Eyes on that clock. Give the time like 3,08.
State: 6,00
